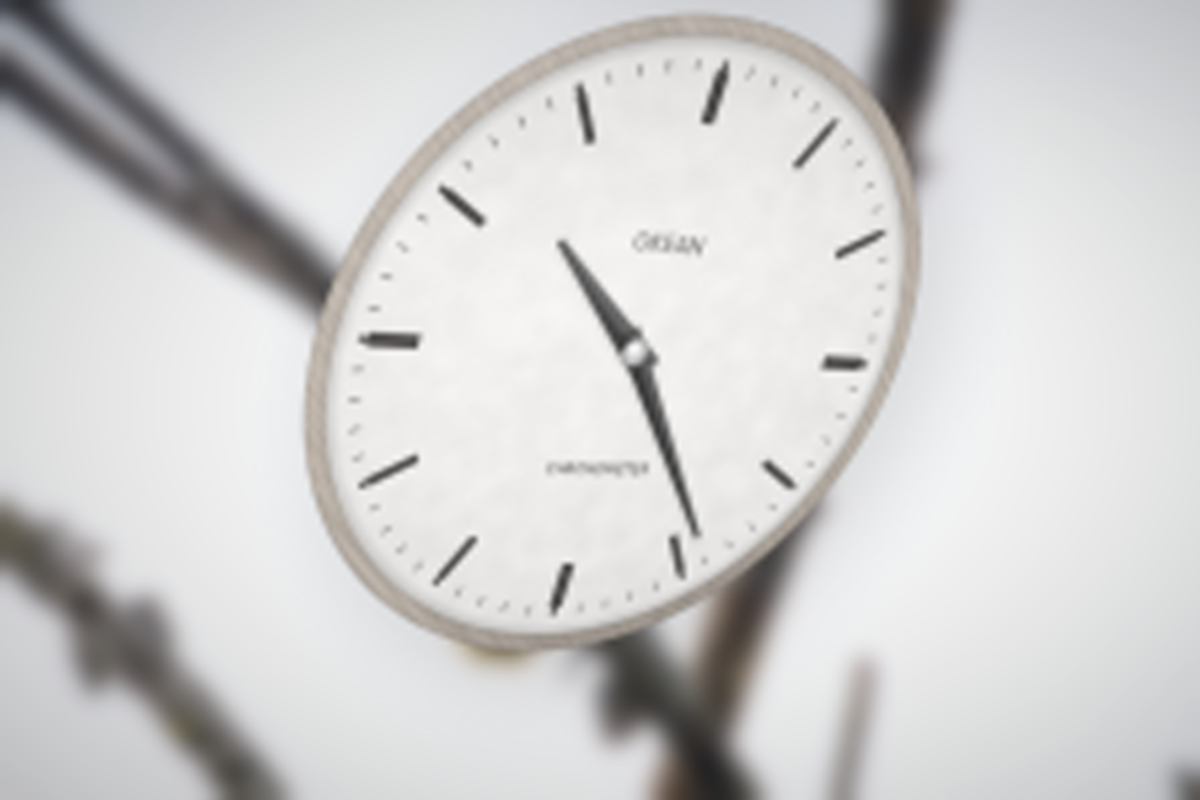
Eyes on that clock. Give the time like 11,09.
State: 10,24
